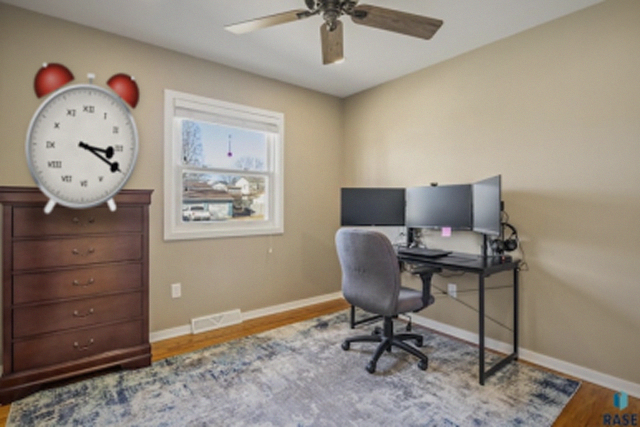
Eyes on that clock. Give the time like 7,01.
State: 3,20
